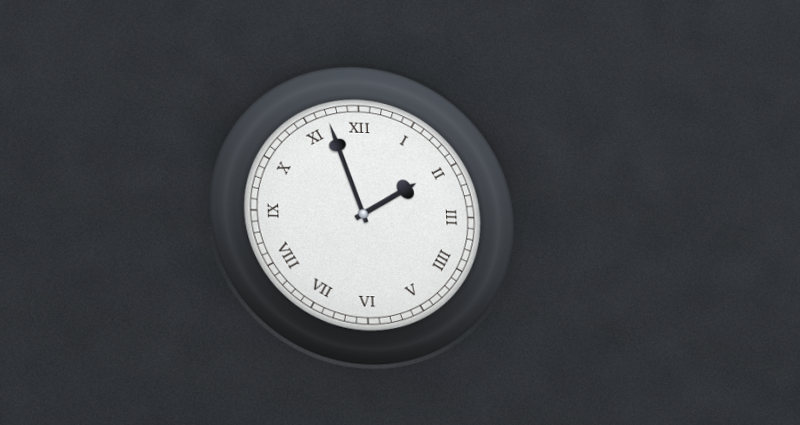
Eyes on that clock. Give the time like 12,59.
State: 1,57
